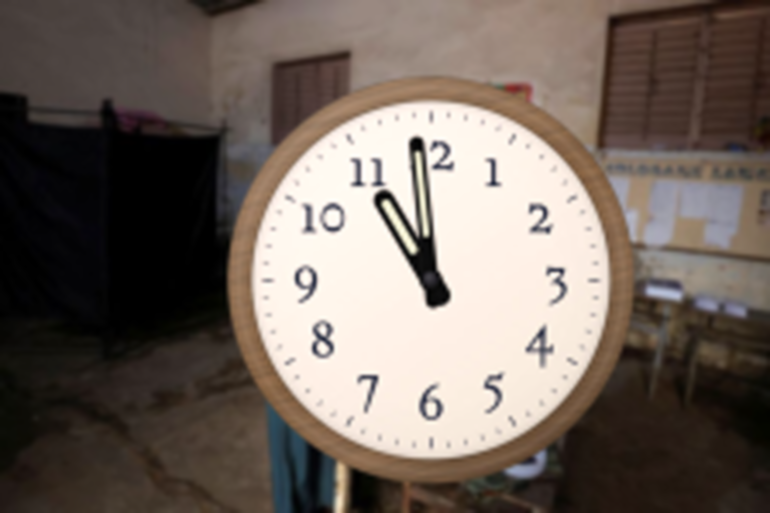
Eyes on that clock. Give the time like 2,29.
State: 10,59
